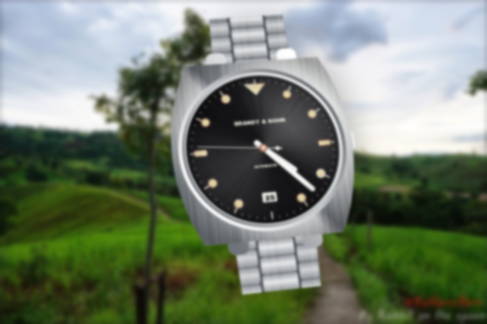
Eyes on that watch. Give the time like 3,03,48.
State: 4,22,46
